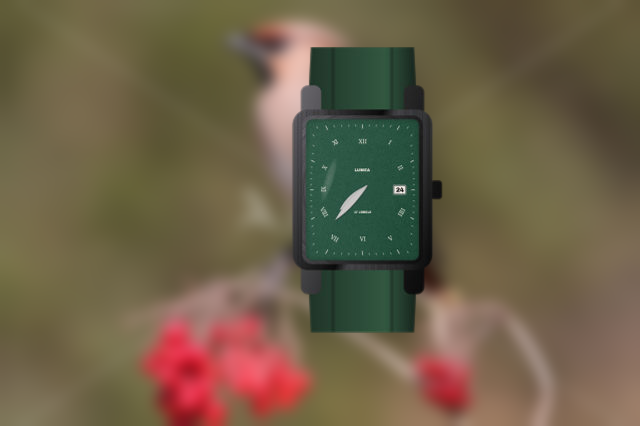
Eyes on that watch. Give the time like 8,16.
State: 7,37
